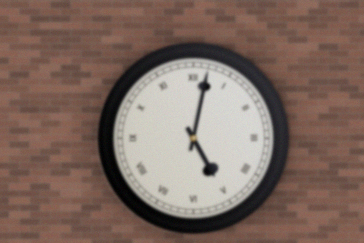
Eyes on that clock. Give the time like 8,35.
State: 5,02
